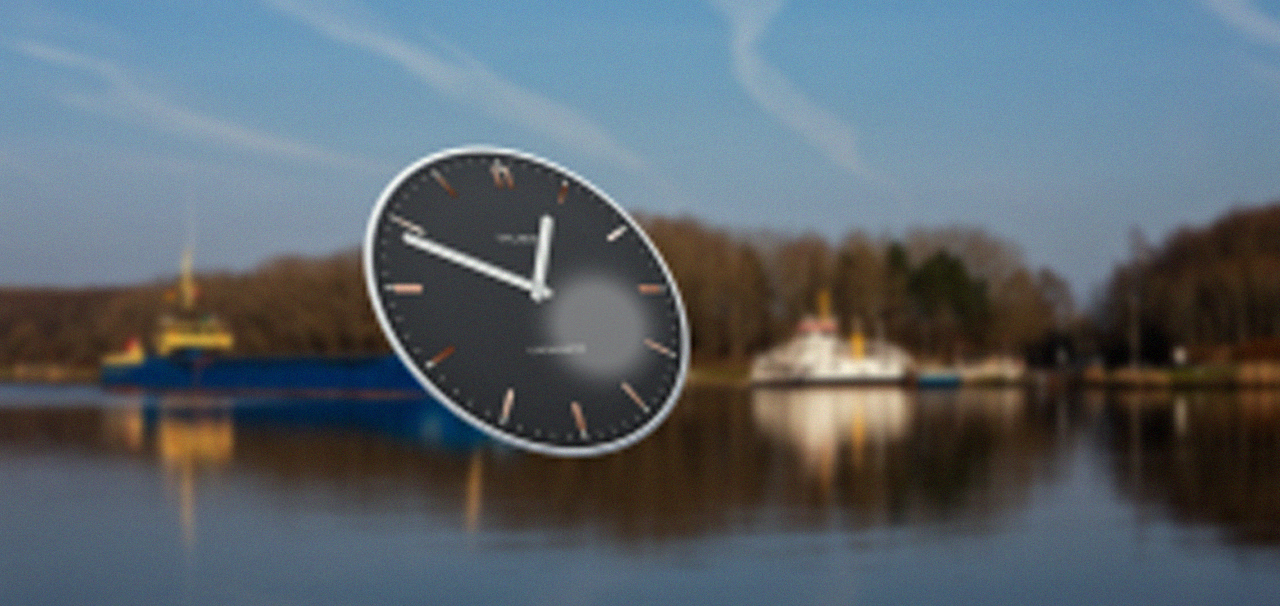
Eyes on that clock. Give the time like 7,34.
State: 12,49
